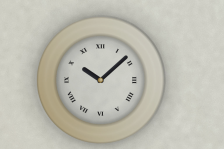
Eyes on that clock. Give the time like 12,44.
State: 10,08
